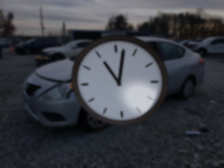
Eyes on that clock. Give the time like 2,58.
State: 11,02
